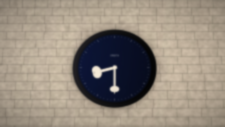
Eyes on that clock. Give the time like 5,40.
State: 8,30
